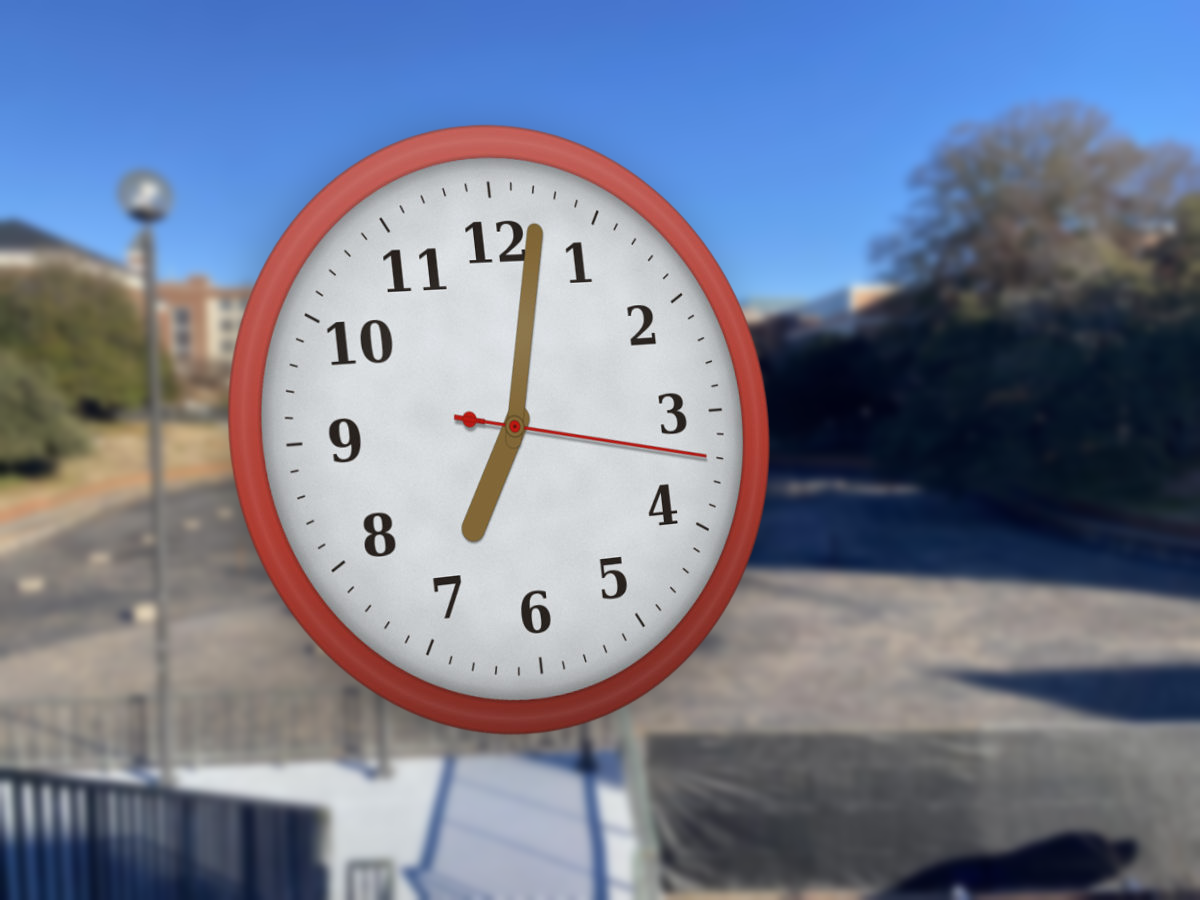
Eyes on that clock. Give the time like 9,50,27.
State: 7,02,17
